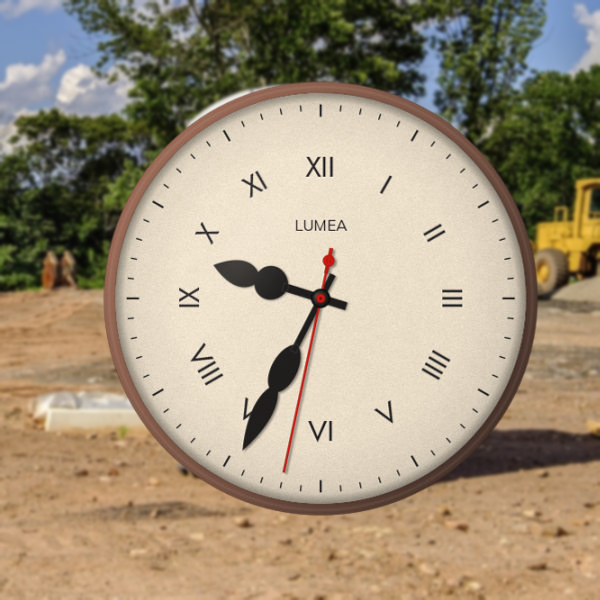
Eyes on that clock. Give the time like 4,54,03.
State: 9,34,32
